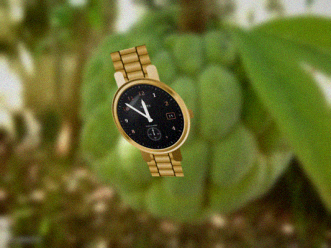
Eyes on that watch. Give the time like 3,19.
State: 11,52
